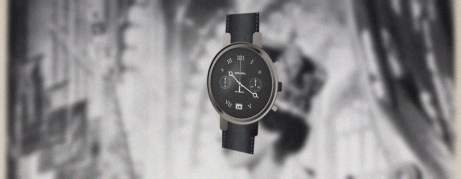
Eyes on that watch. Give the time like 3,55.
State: 10,20
